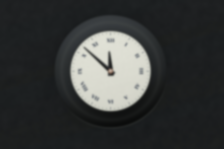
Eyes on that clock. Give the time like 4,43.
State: 11,52
